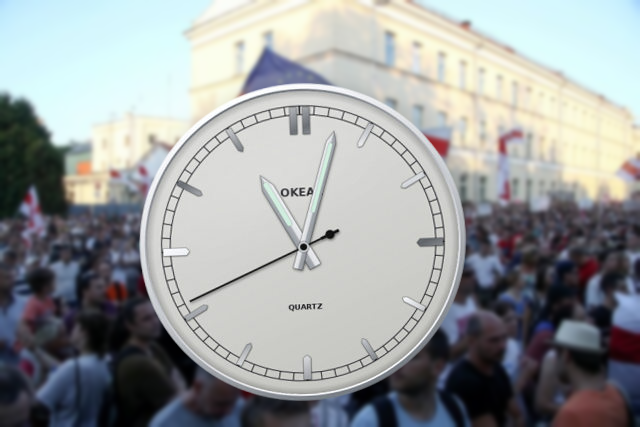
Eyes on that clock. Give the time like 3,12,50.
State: 11,02,41
